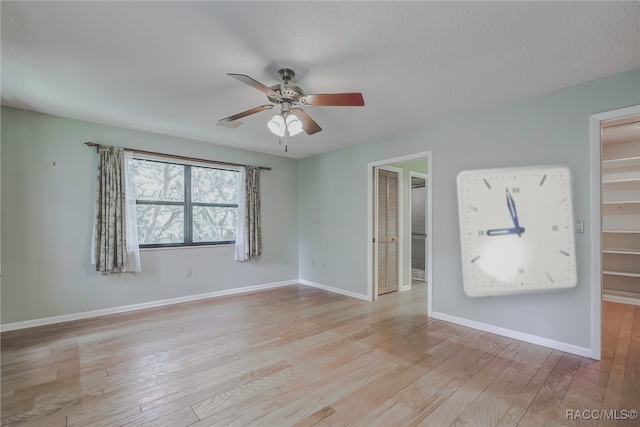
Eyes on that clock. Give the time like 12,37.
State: 8,58
